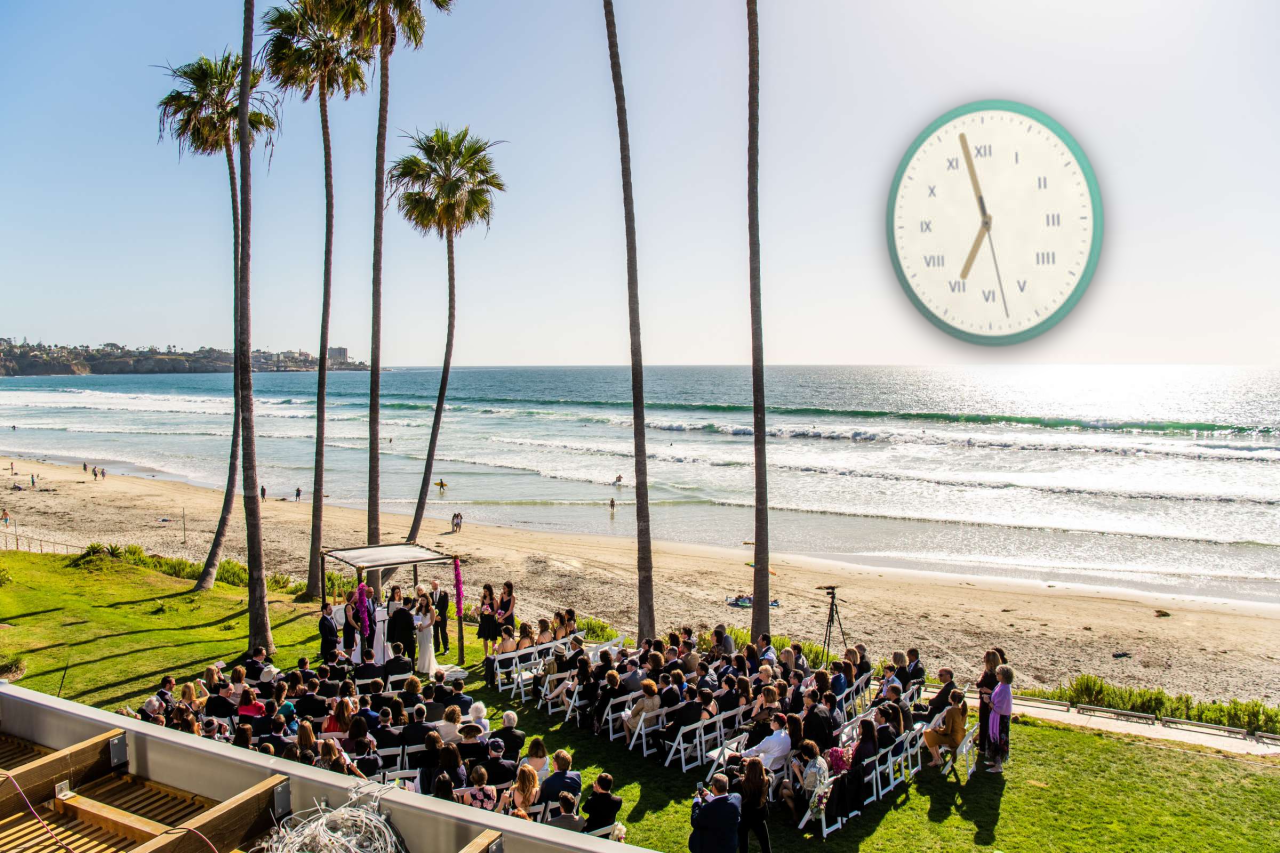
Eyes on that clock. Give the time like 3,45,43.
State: 6,57,28
